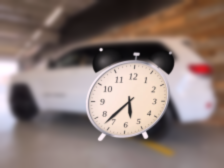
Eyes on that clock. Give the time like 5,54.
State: 5,37
